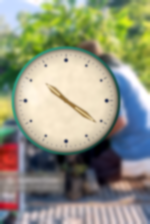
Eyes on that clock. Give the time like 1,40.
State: 10,21
